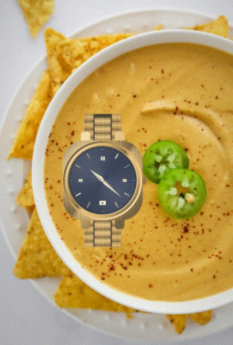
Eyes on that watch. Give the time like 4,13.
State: 10,22
